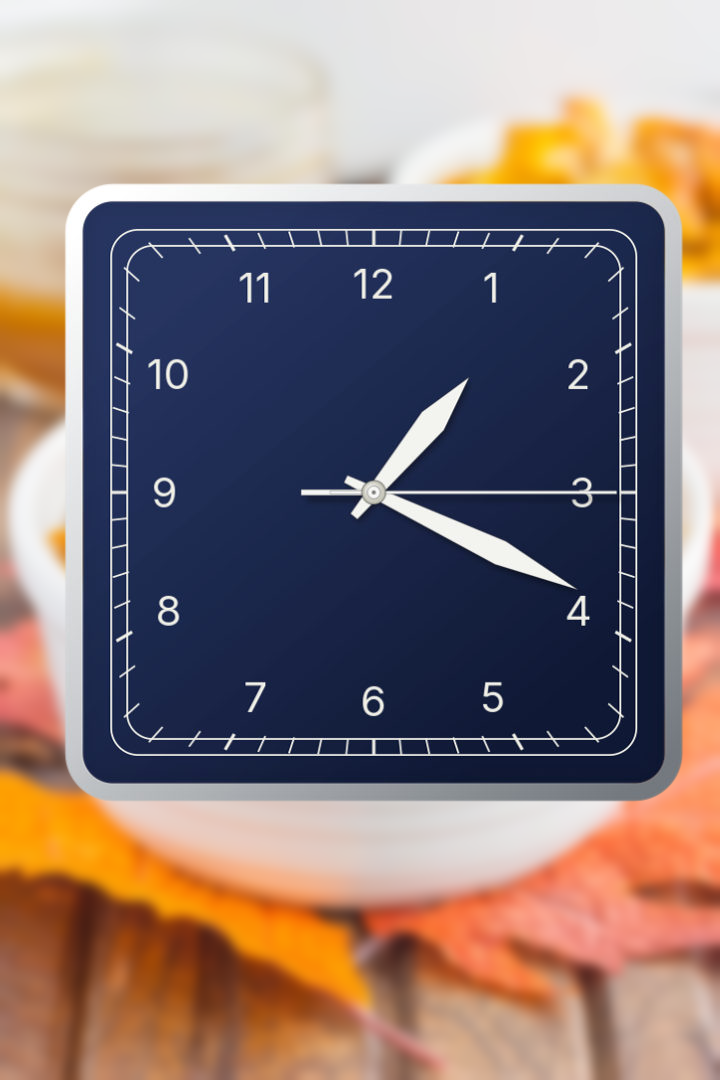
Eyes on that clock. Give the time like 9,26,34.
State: 1,19,15
